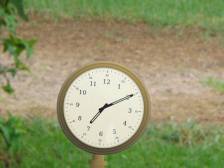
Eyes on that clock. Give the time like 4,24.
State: 7,10
